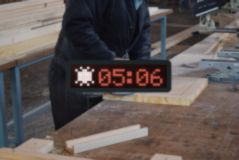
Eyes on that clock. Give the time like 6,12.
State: 5,06
